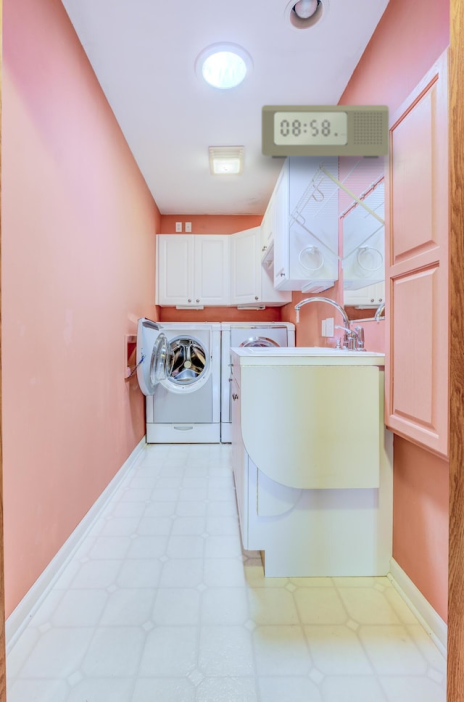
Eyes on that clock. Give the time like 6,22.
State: 8,58
